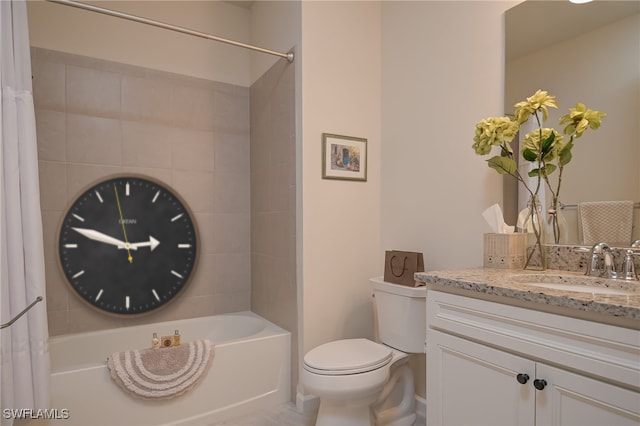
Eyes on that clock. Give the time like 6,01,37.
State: 2,47,58
